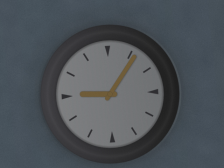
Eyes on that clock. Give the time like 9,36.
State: 9,06
